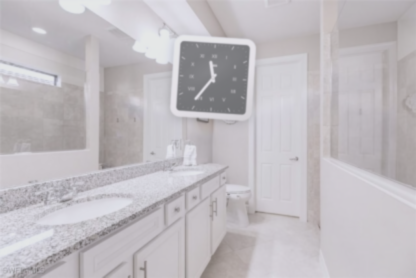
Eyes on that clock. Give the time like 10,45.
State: 11,36
